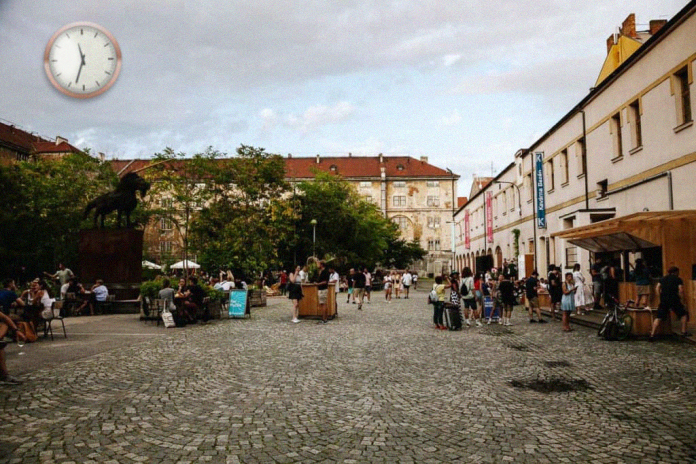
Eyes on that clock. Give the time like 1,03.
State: 11,33
